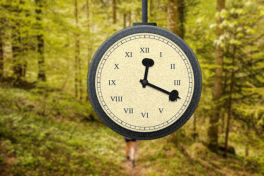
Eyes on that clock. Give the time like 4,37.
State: 12,19
